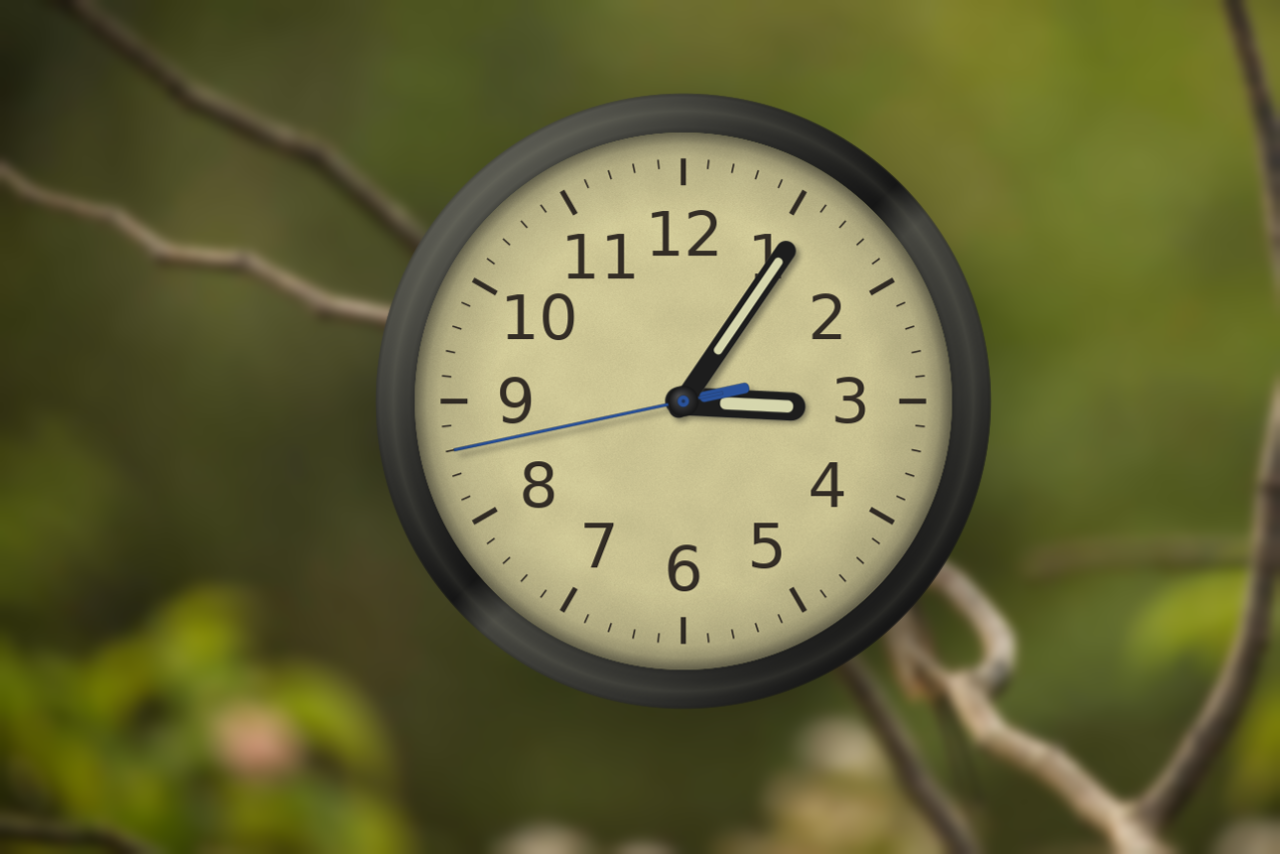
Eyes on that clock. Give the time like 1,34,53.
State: 3,05,43
